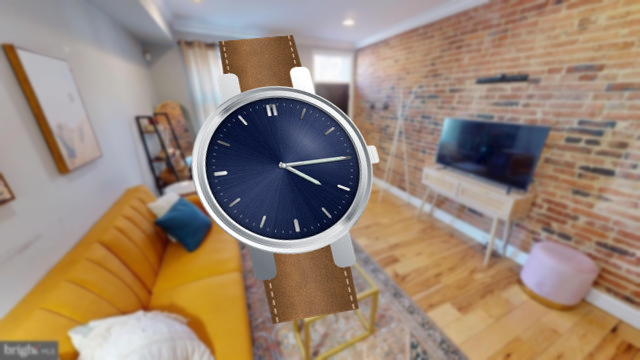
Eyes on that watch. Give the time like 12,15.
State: 4,15
